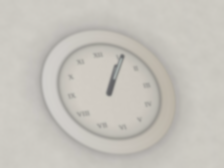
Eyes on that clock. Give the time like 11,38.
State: 1,06
